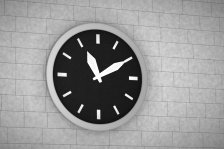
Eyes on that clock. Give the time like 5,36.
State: 11,10
